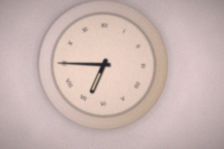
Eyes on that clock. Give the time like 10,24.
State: 6,45
